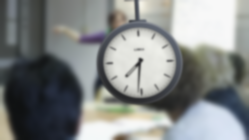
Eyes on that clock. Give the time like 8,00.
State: 7,31
